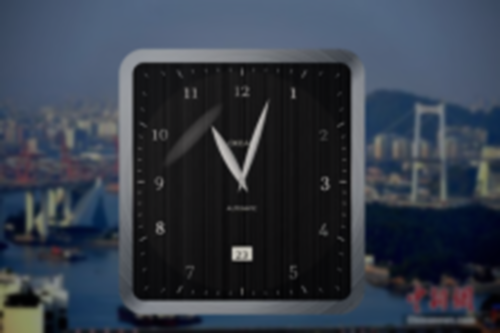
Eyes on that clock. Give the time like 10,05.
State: 11,03
